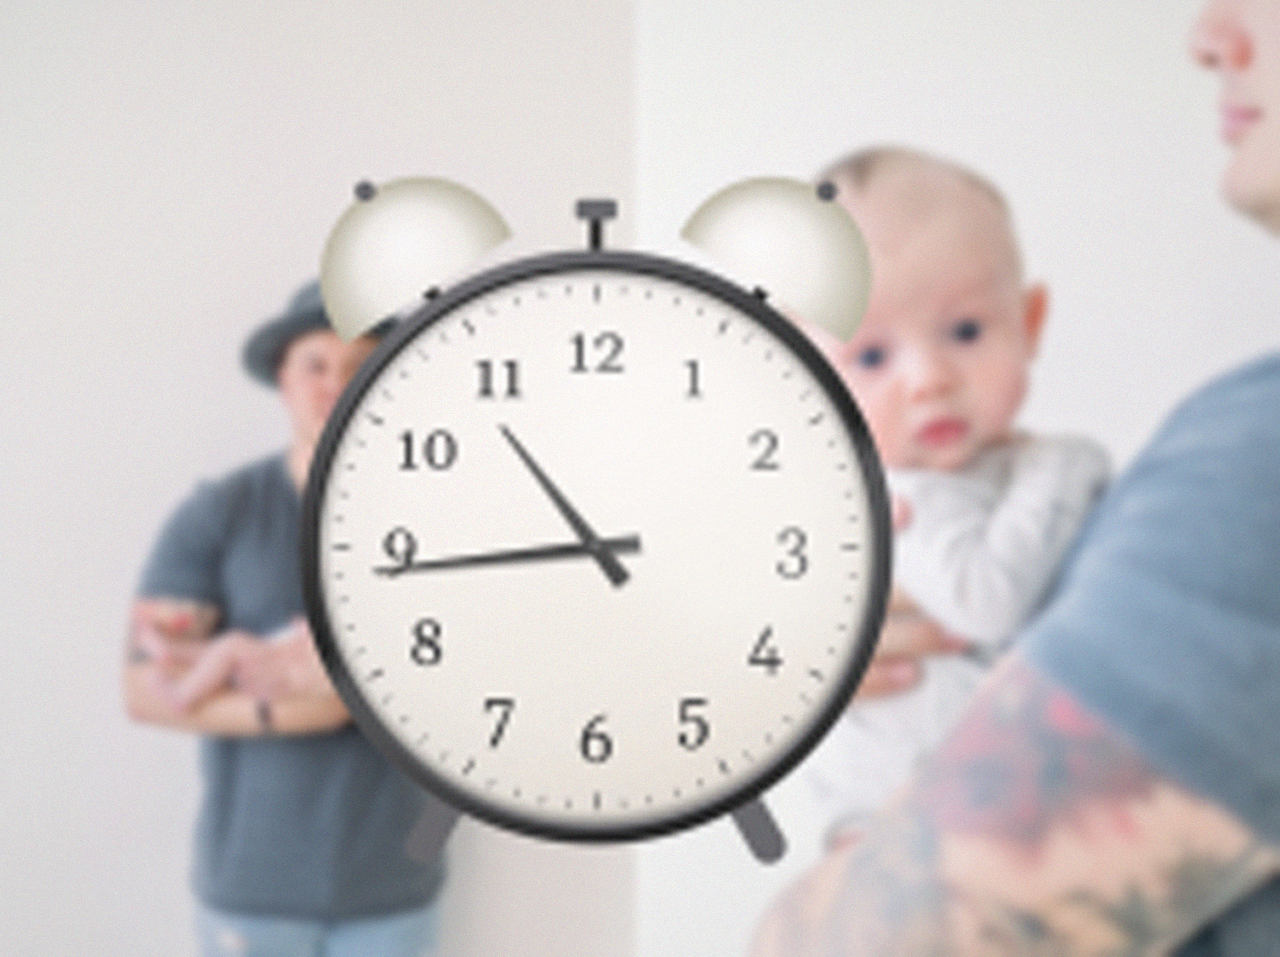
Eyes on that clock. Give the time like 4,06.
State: 10,44
